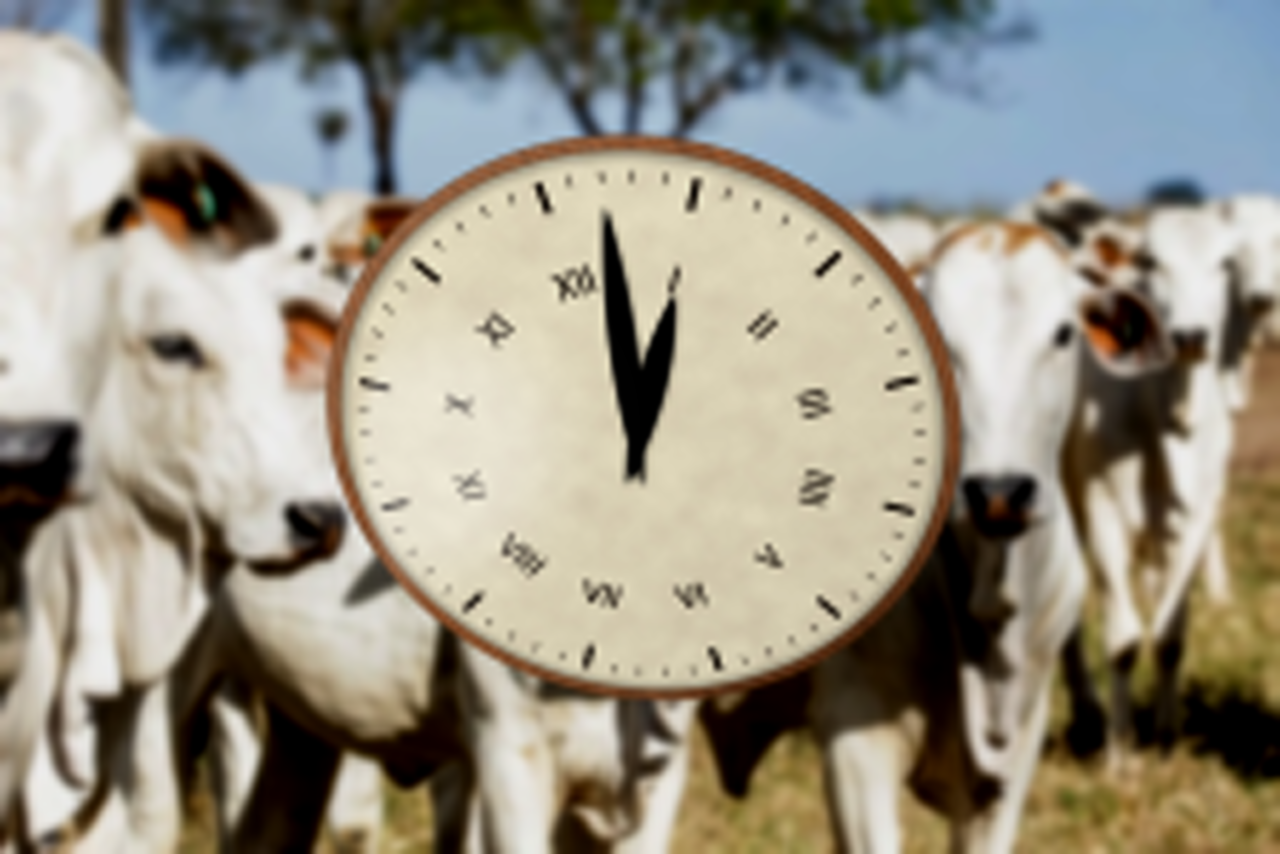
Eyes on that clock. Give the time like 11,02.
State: 1,02
